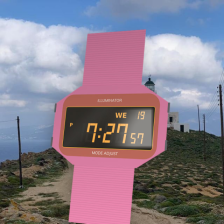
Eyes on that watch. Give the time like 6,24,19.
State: 7,27,57
